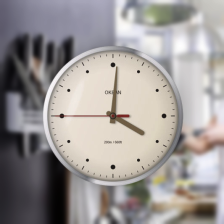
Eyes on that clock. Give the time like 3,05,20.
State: 4,00,45
